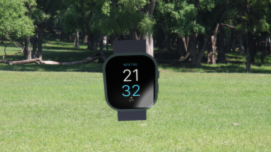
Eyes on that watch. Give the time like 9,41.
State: 21,32
